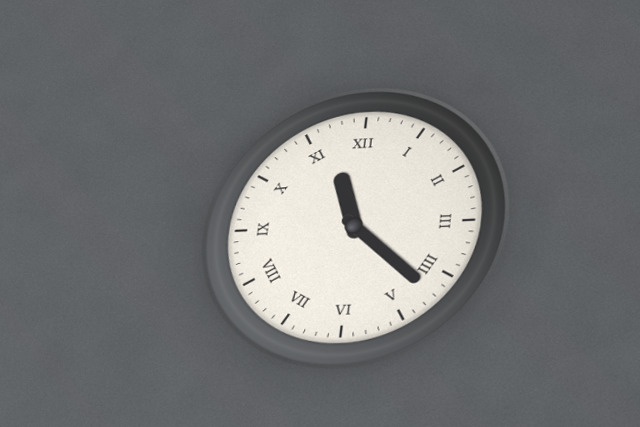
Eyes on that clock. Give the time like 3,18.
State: 11,22
